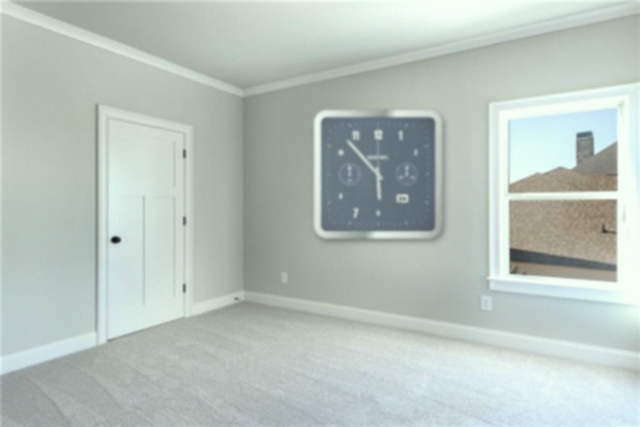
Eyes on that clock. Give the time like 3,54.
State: 5,53
